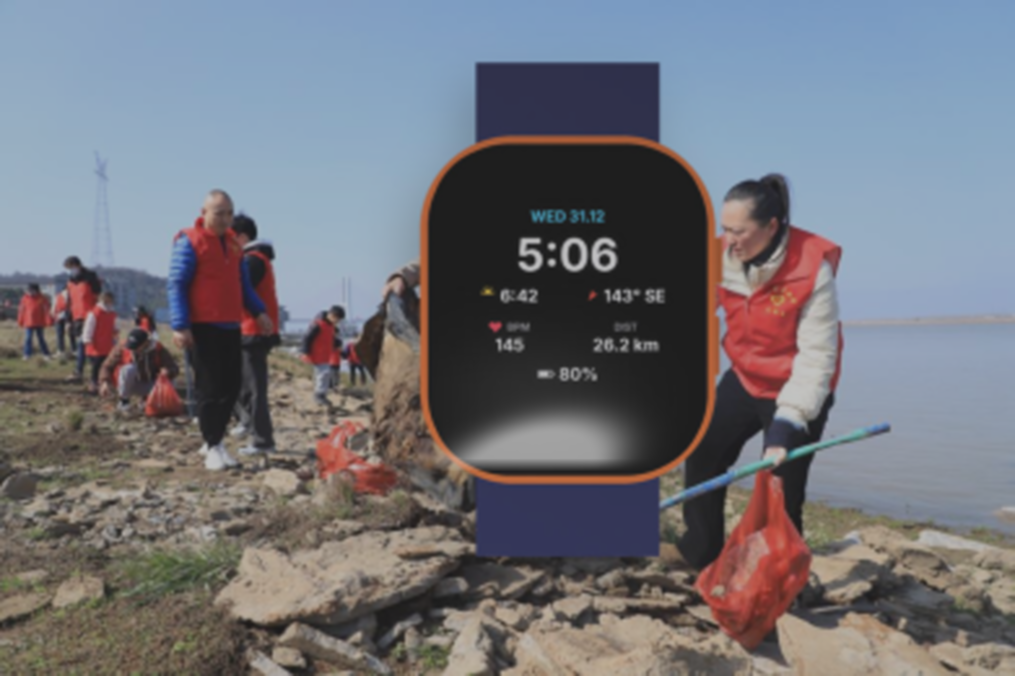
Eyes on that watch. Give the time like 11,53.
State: 5,06
